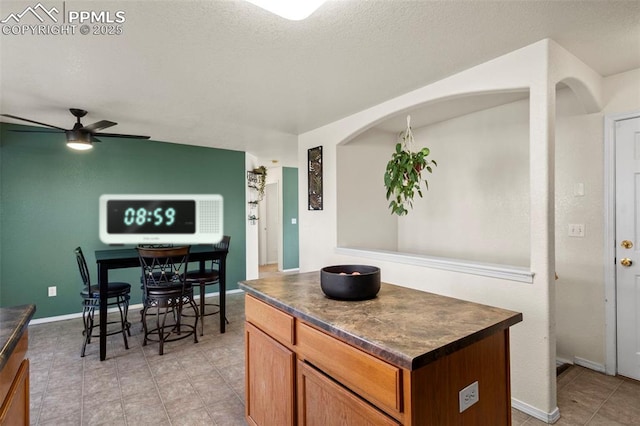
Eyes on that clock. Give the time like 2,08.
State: 8,59
